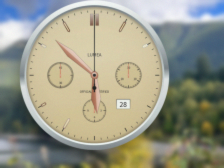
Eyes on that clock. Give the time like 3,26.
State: 5,52
